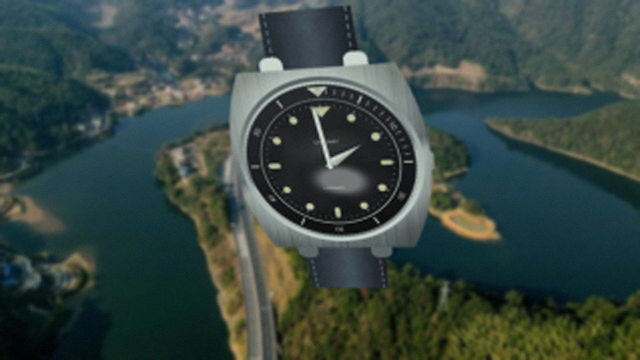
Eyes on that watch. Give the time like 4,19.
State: 1,59
